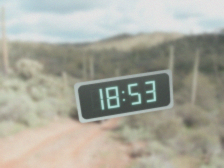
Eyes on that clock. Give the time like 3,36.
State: 18,53
